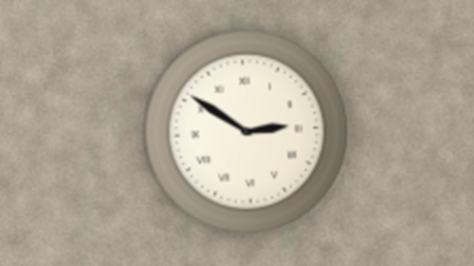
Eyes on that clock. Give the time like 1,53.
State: 2,51
